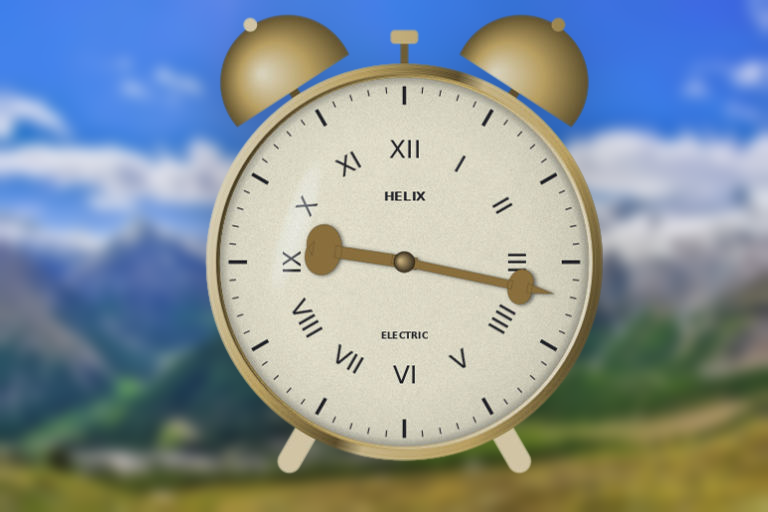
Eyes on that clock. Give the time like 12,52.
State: 9,17
